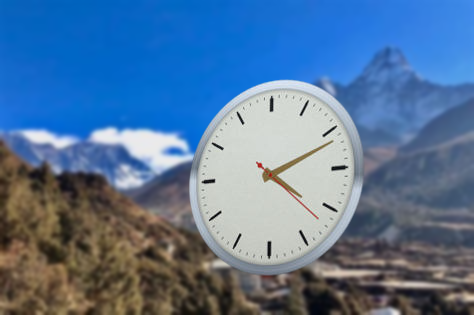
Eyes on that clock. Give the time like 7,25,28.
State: 4,11,22
